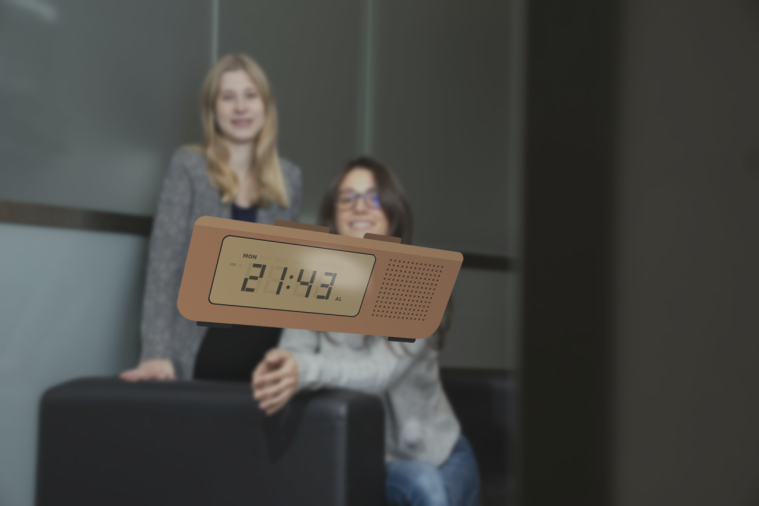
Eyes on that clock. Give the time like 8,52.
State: 21,43
